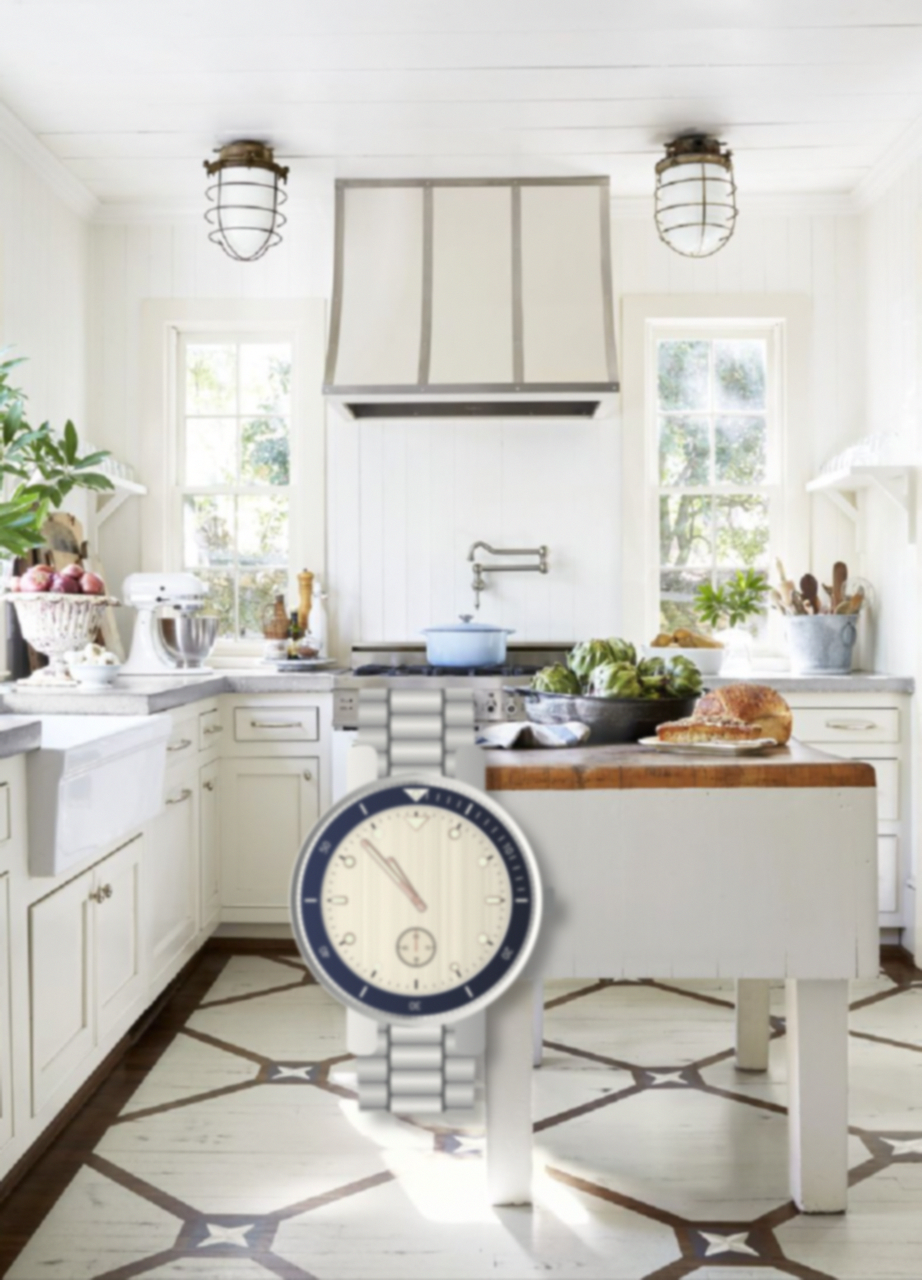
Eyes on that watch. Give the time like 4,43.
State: 10,53
